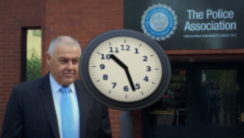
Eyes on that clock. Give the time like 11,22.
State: 10,27
